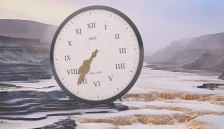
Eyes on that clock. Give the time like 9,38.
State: 7,36
